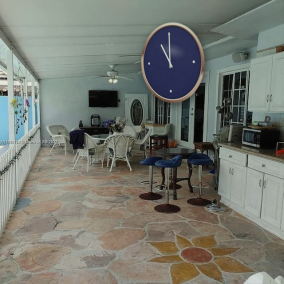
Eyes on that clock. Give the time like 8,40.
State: 11,00
